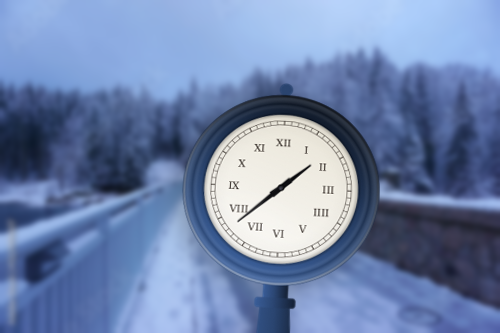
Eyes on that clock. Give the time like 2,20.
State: 1,38
